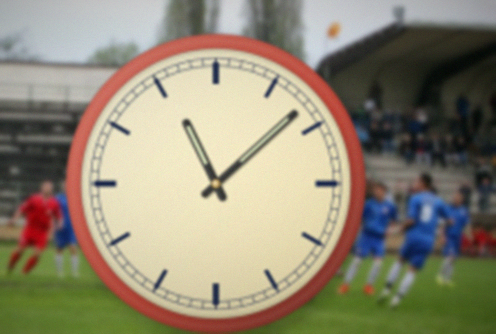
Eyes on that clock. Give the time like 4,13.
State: 11,08
